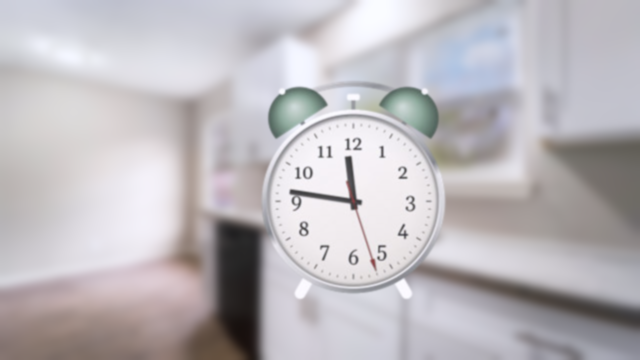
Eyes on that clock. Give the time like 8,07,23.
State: 11,46,27
